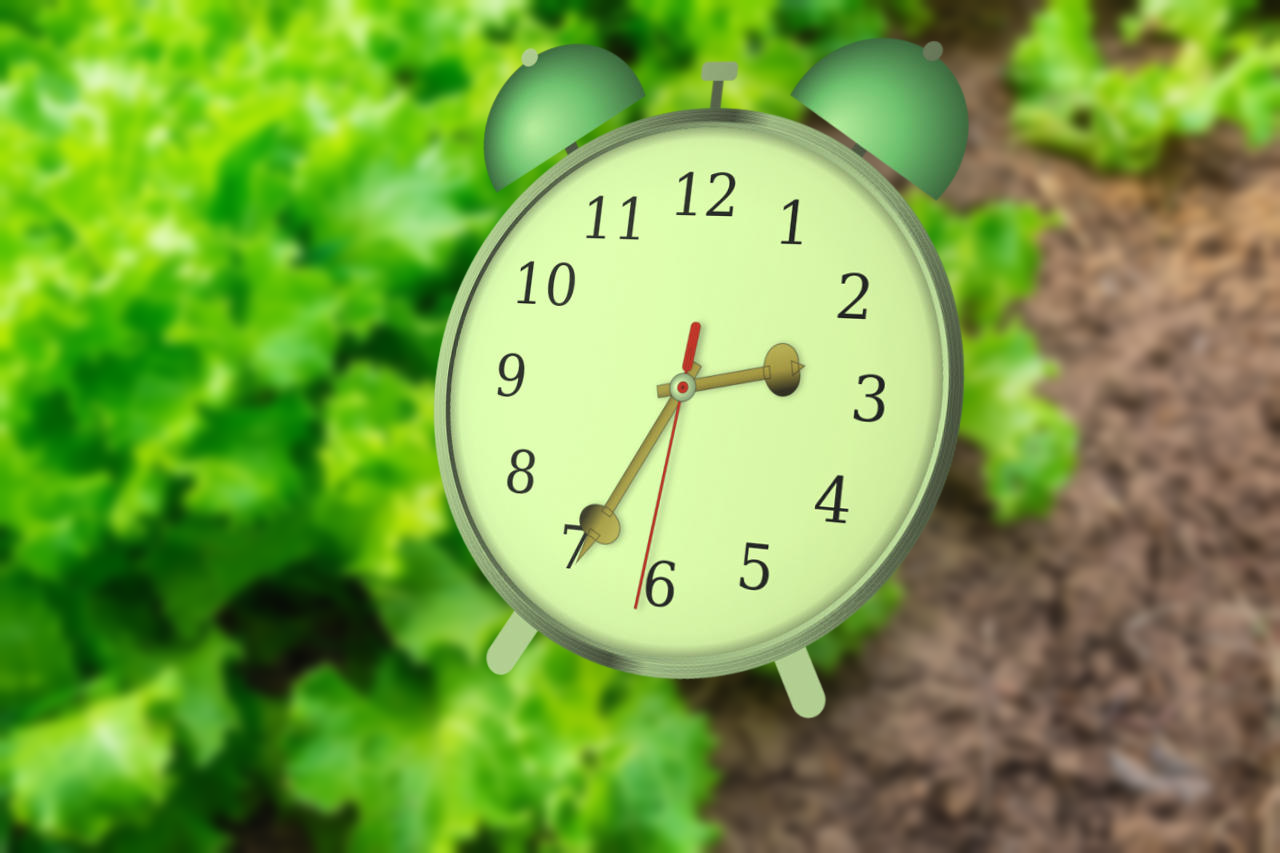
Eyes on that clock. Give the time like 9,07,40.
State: 2,34,31
